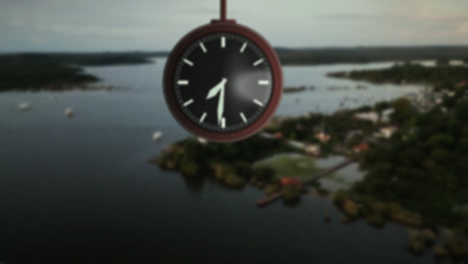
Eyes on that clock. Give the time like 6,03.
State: 7,31
